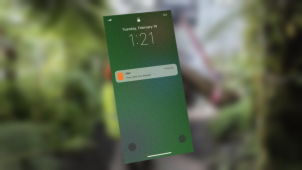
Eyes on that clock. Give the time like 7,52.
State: 1,21
